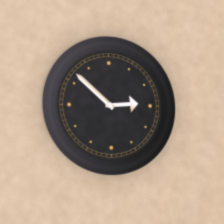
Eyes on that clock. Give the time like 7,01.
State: 2,52
